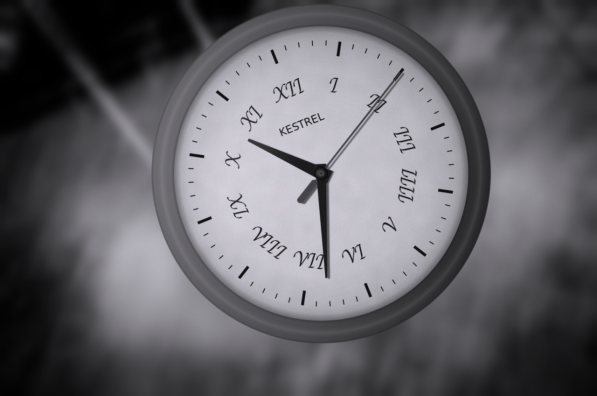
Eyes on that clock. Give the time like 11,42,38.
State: 10,33,10
